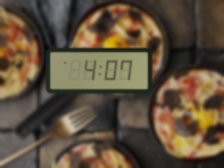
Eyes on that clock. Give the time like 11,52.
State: 4,07
